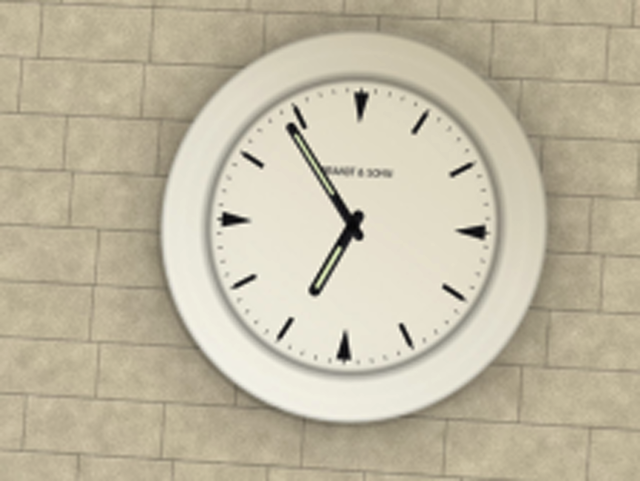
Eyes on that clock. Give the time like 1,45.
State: 6,54
